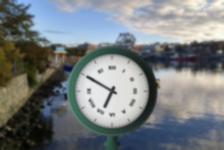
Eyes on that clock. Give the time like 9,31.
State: 6,50
